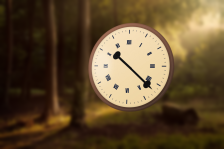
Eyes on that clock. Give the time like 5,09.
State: 10,22
